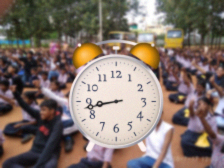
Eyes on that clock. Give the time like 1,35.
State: 8,43
